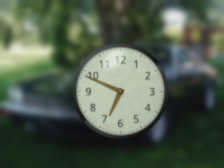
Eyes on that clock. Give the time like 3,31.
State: 6,49
